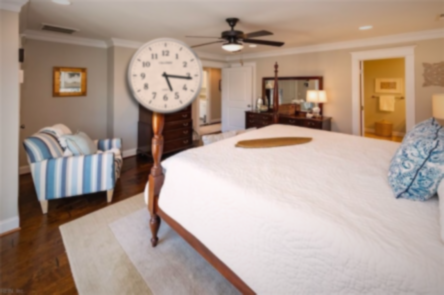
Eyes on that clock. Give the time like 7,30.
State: 5,16
